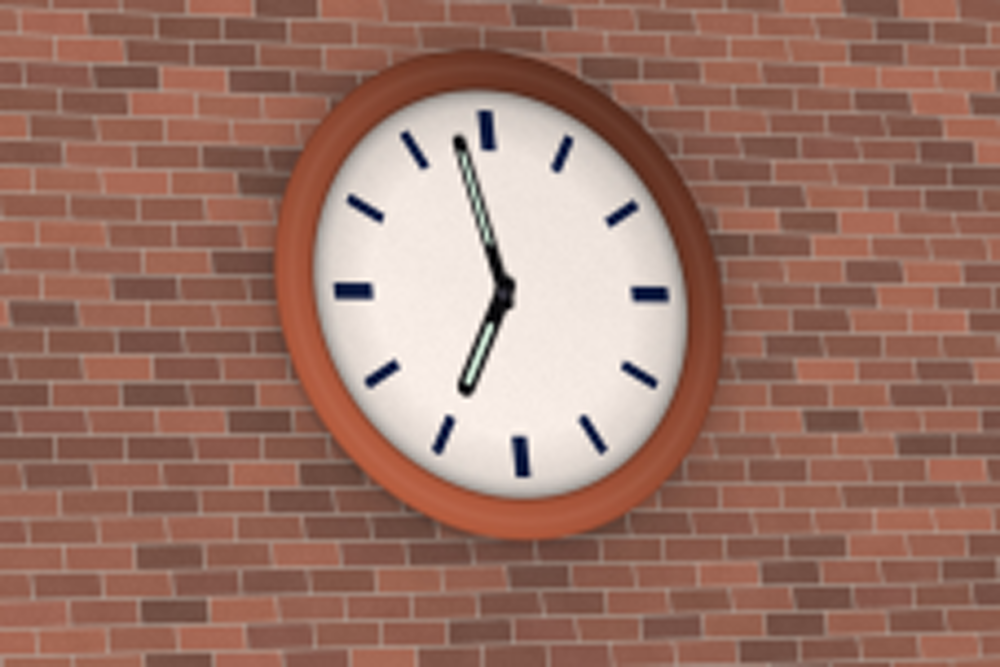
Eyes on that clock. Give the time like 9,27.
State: 6,58
